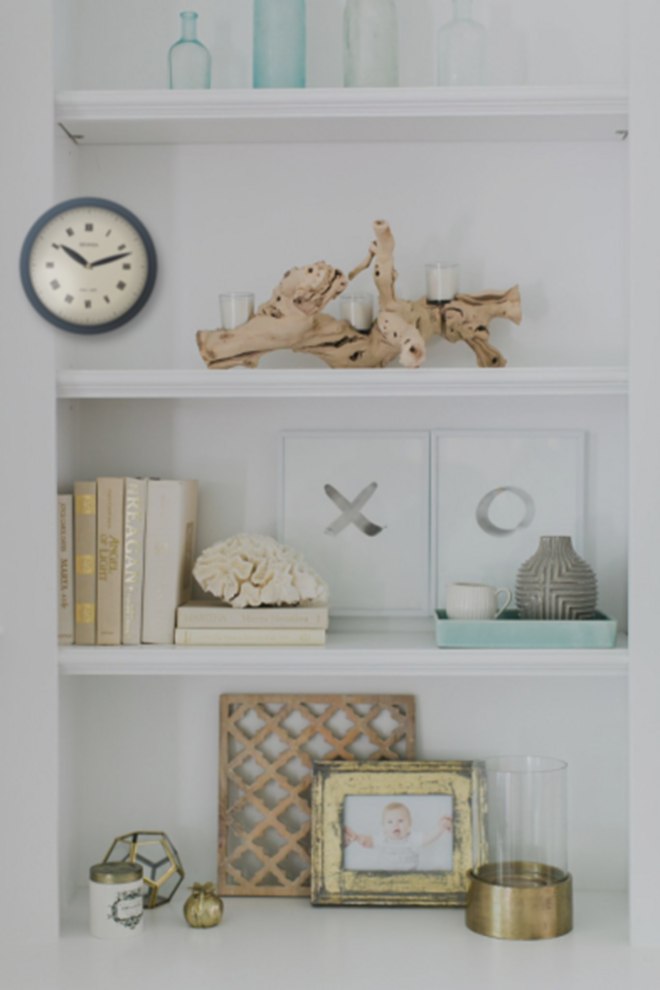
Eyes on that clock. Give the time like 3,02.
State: 10,12
